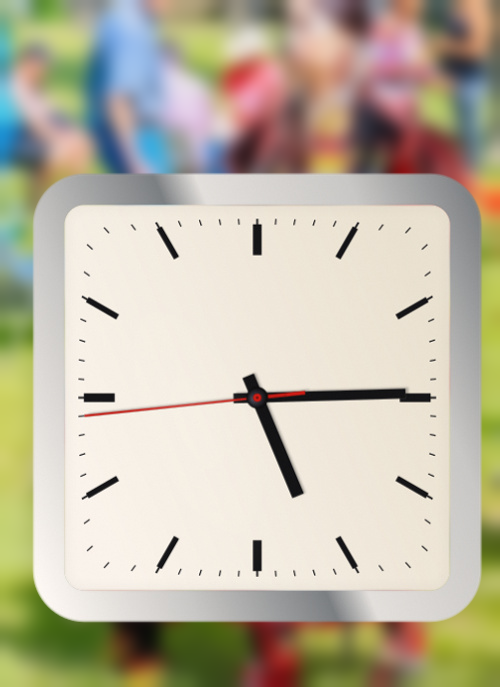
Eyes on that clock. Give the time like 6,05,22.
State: 5,14,44
